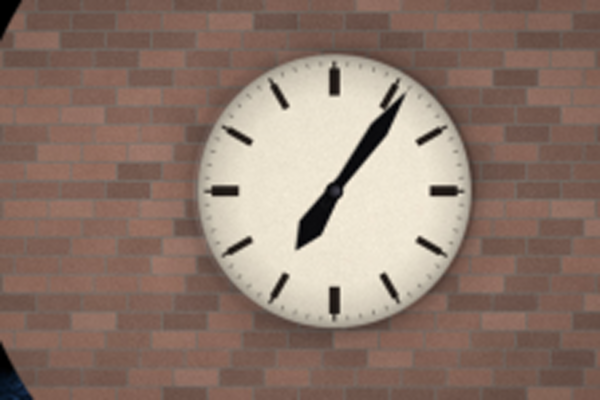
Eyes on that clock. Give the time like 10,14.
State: 7,06
